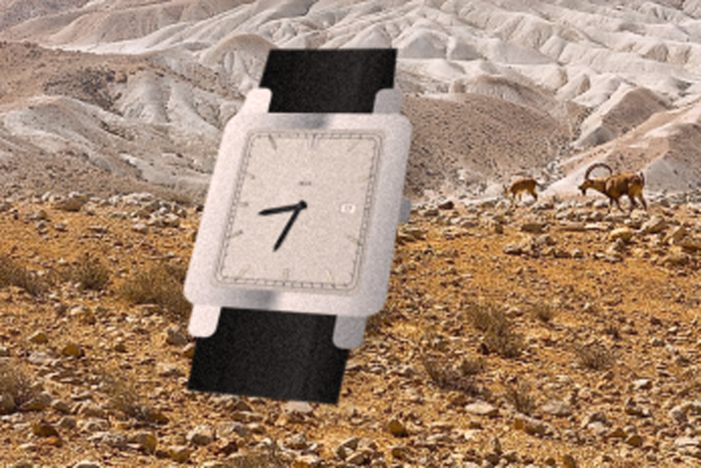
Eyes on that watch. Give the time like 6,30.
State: 8,33
